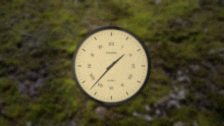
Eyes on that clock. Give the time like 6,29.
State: 1,37
